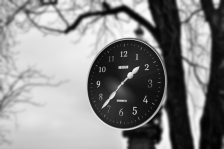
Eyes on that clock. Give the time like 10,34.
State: 1,37
